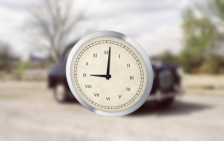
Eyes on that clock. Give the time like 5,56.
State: 9,01
